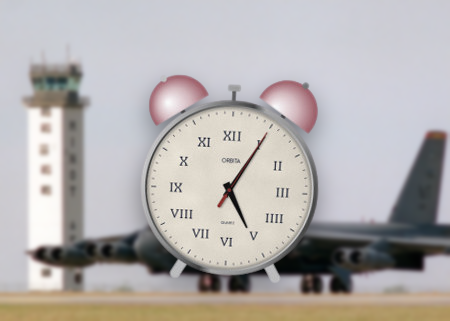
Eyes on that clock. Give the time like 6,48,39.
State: 5,05,05
